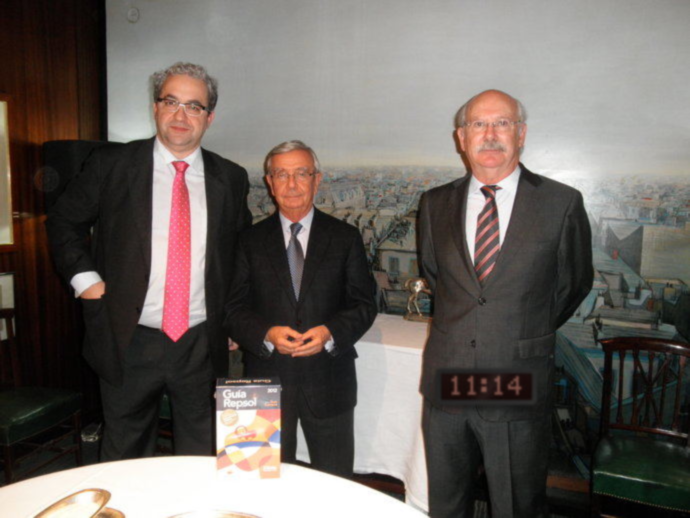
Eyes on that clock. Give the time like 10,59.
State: 11,14
